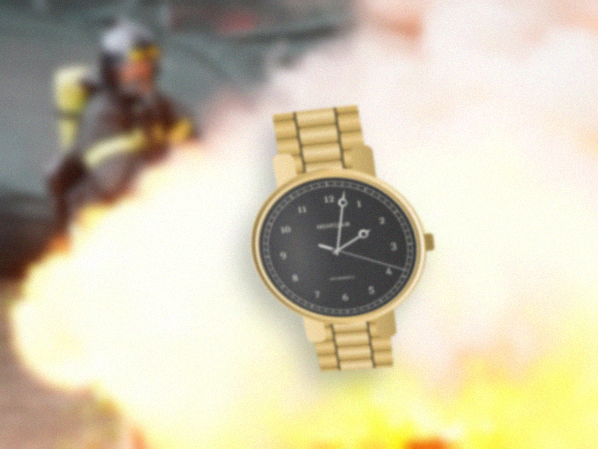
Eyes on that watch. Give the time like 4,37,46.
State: 2,02,19
